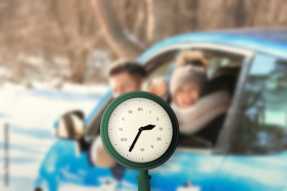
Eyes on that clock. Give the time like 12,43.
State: 2,35
